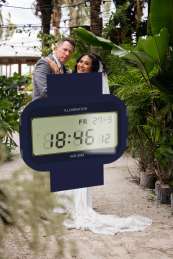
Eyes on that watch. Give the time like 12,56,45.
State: 18,46,12
